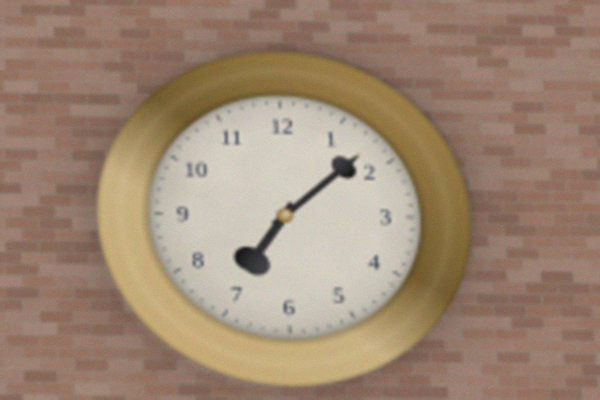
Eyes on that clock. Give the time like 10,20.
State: 7,08
